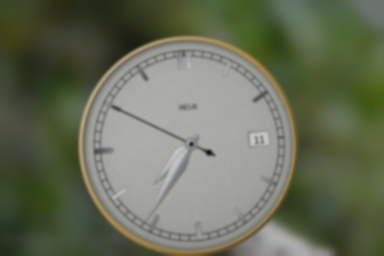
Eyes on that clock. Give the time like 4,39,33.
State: 7,35,50
